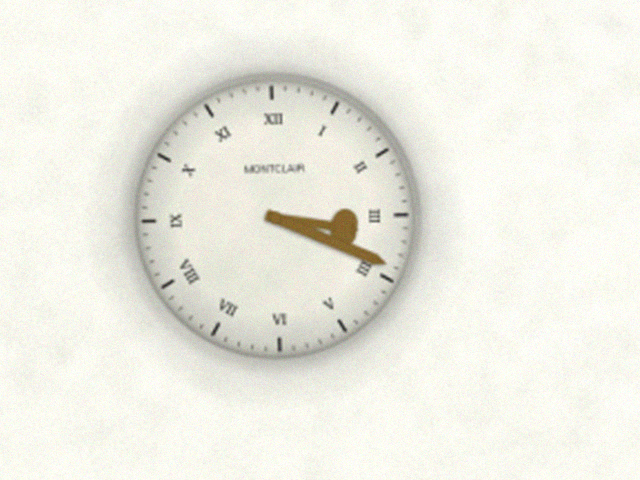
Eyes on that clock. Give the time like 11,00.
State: 3,19
